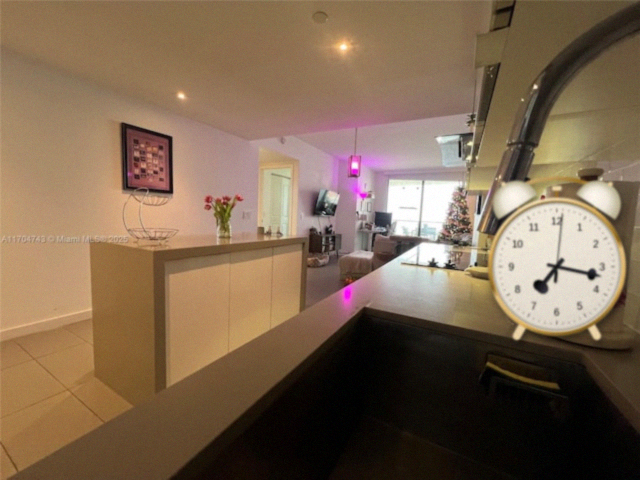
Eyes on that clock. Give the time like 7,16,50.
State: 7,17,01
